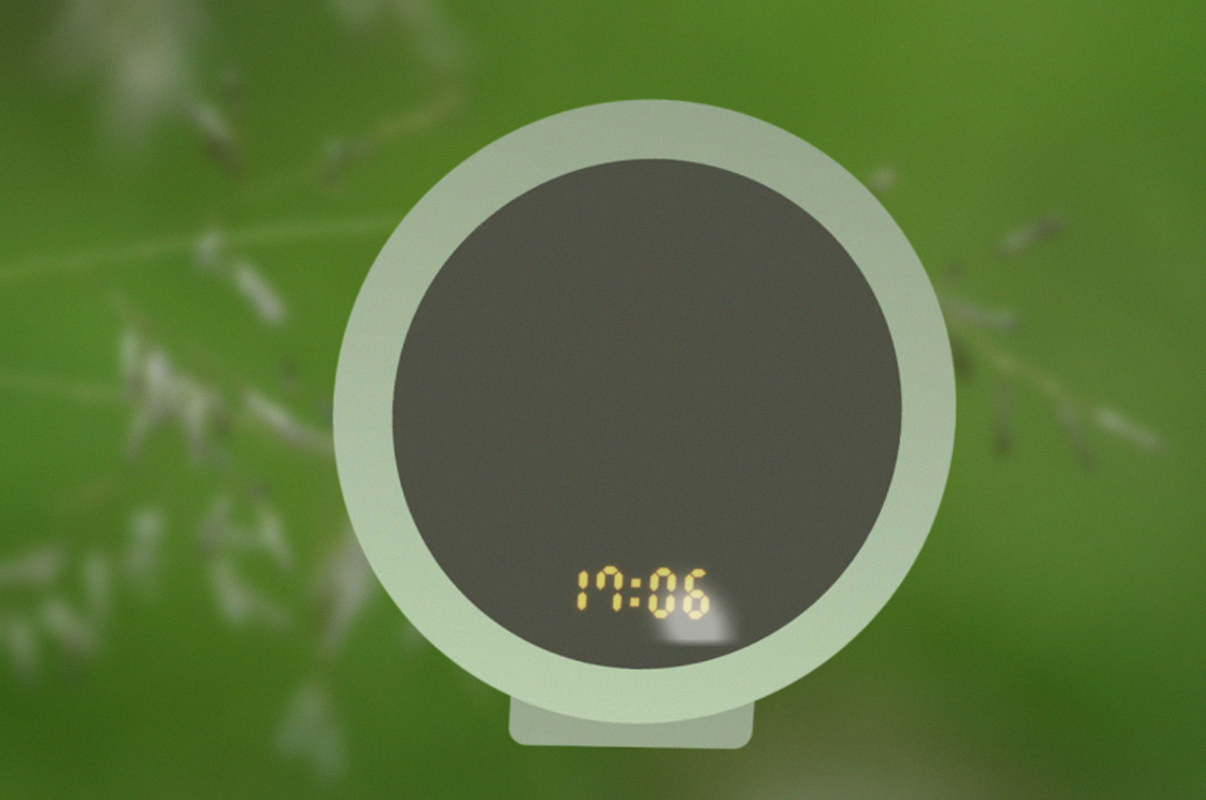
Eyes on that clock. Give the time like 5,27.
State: 17,06
